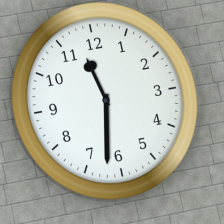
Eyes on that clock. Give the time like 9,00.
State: 11,32
